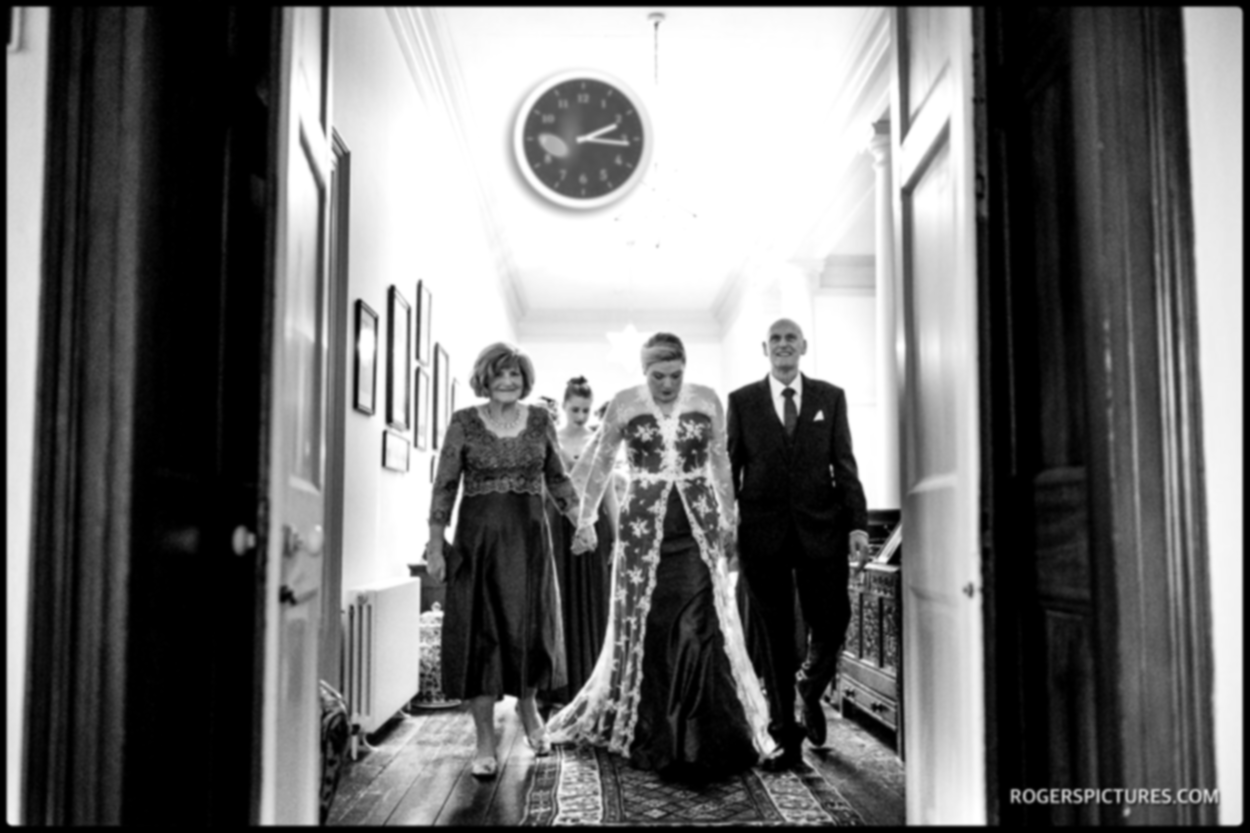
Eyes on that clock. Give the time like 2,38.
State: 2,16
